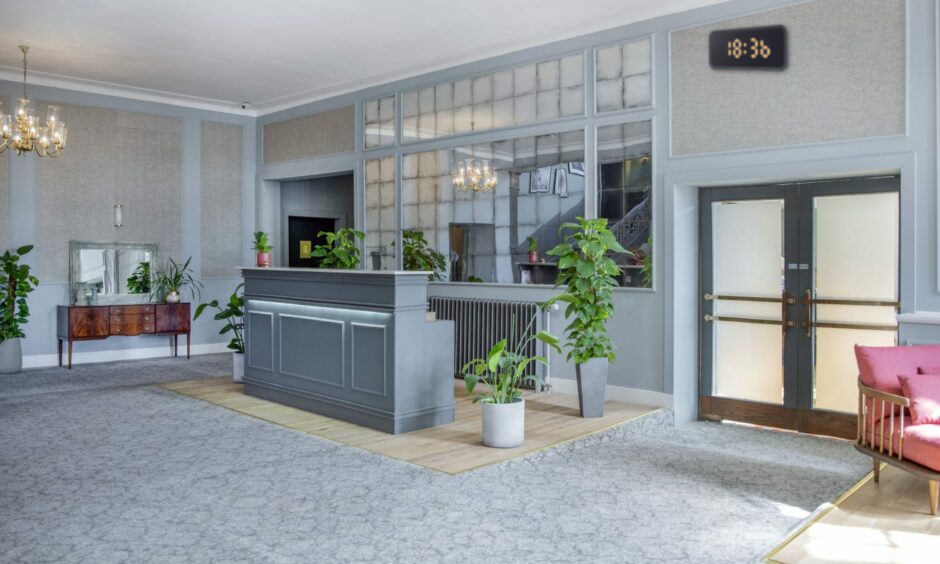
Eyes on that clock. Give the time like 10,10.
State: 18,36
